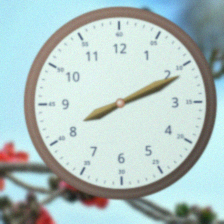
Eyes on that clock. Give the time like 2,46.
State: 8,11
